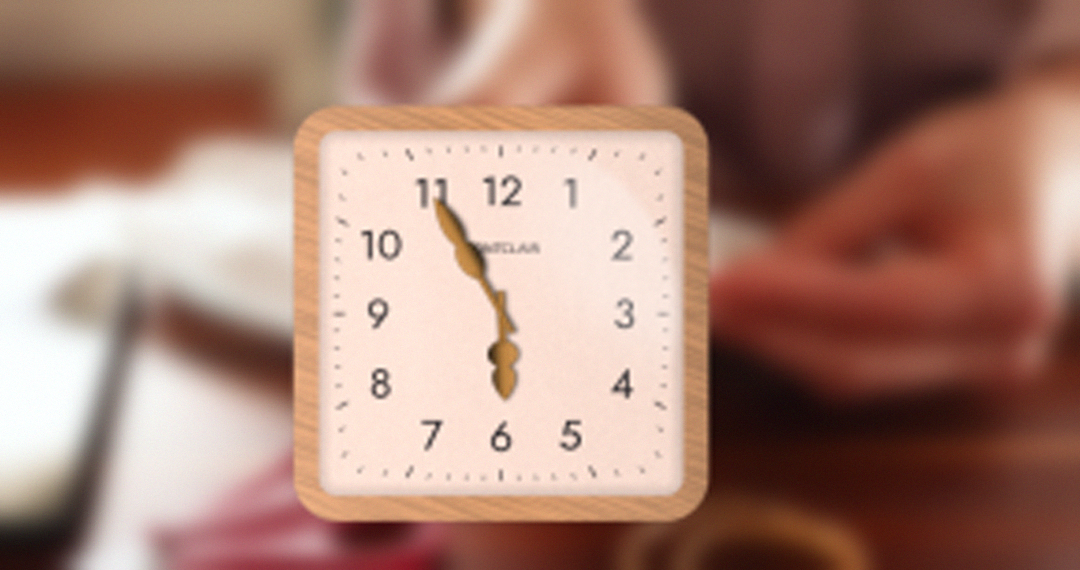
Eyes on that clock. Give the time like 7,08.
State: 5,55
